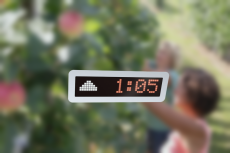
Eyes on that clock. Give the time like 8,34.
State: 1,05
